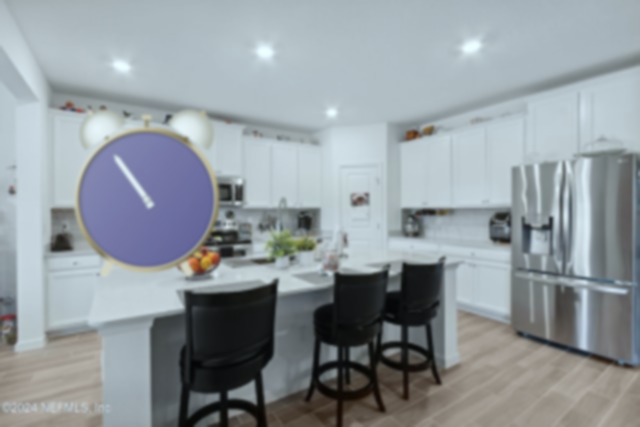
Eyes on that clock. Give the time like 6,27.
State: 10,54
